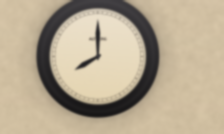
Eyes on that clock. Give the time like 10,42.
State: 8,00
